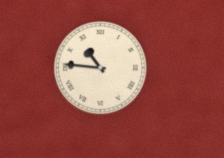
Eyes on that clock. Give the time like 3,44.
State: 10,46
